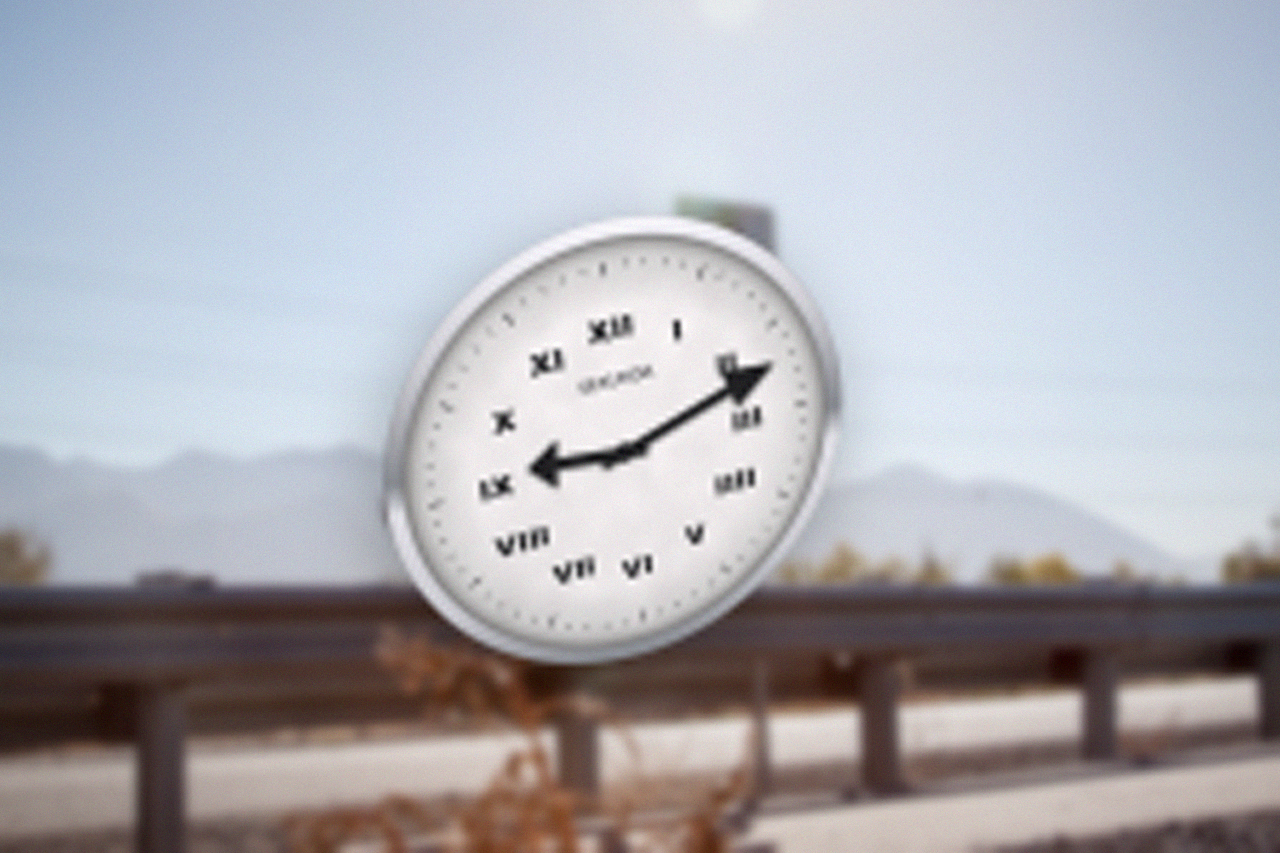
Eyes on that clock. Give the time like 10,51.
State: 9,12
